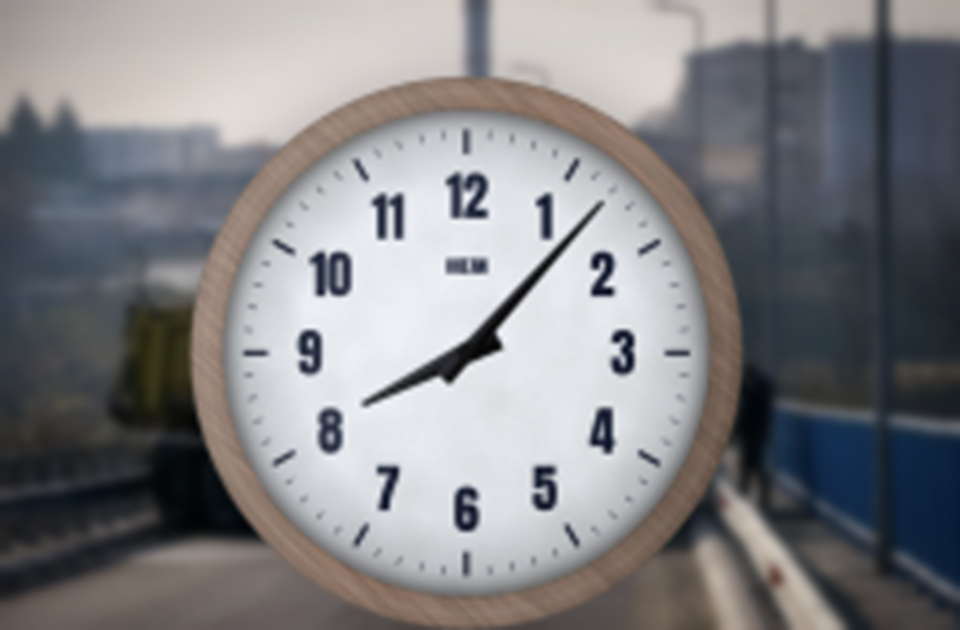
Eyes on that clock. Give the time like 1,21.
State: 8,07
